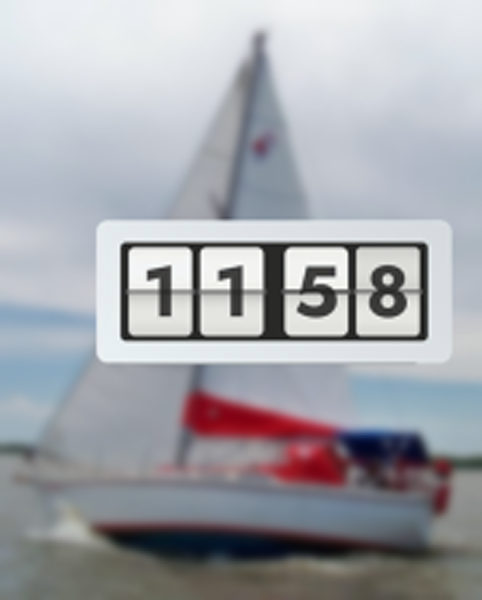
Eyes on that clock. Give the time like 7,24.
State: 11,58
